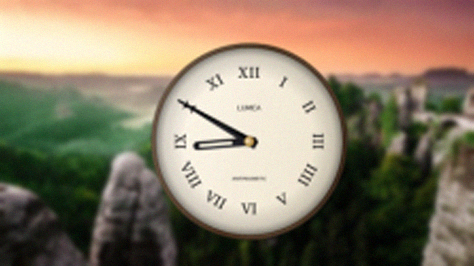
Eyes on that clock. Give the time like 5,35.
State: 8,50
